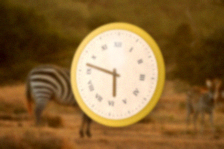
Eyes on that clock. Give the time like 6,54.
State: 5,47
